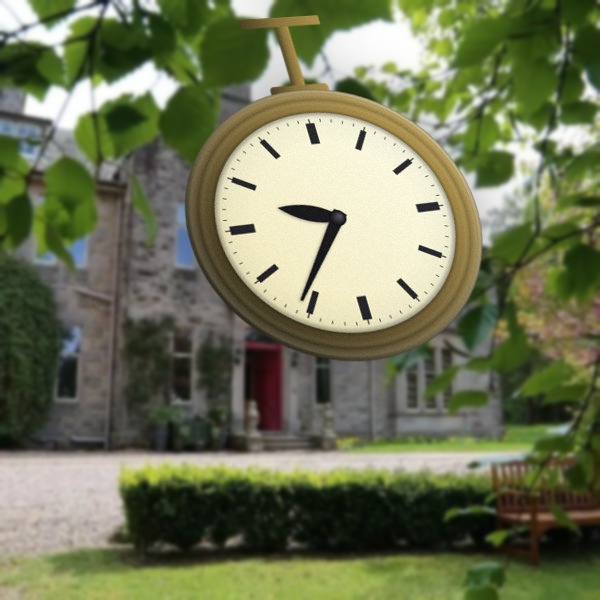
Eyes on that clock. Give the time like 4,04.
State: 9,36
